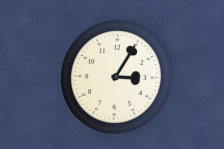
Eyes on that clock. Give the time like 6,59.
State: 3,05
